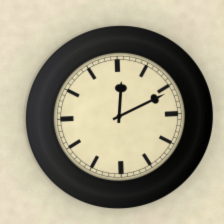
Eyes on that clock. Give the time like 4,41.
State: 12,11
